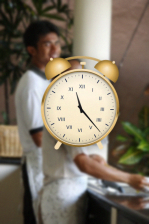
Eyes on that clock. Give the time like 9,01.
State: 11,23
